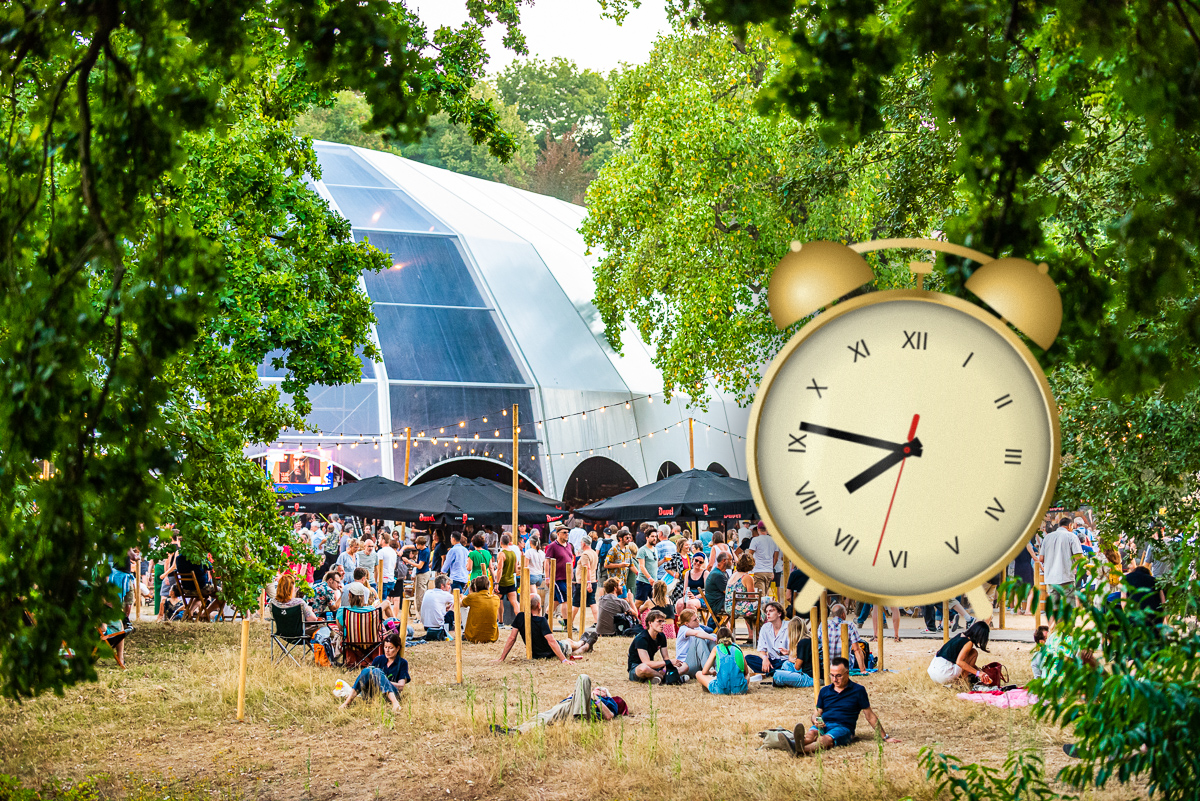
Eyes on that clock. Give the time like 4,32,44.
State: 7,46,32
